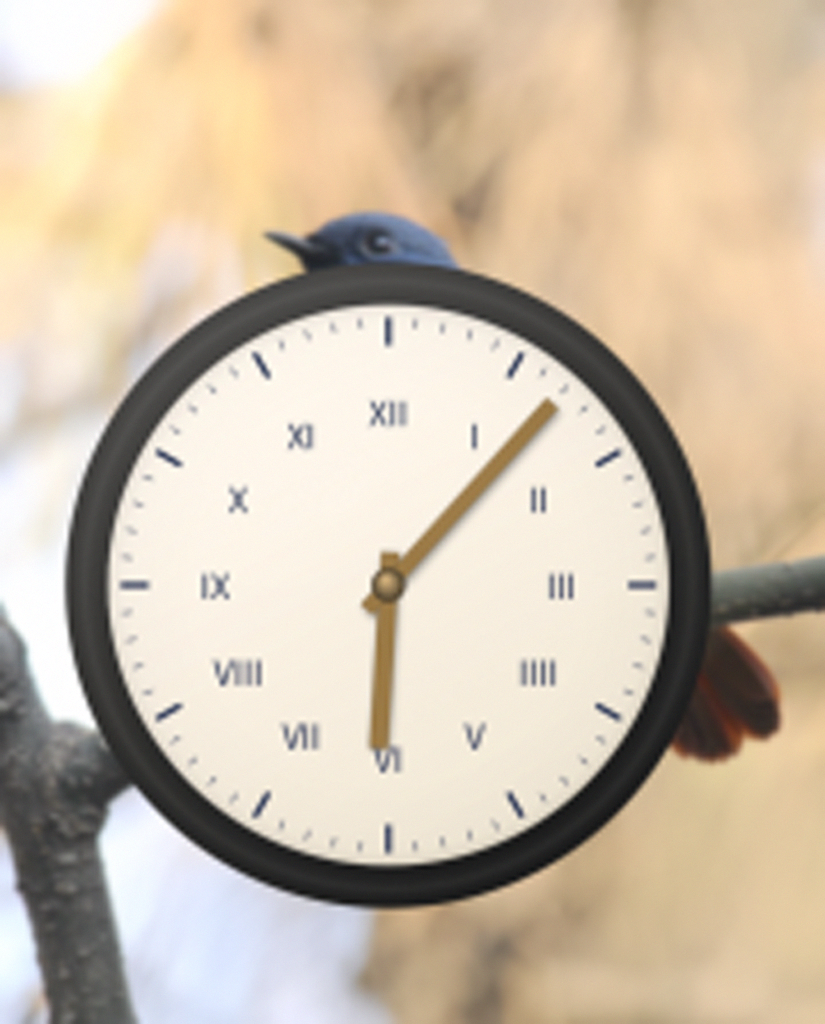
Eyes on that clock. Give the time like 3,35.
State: 6,07
